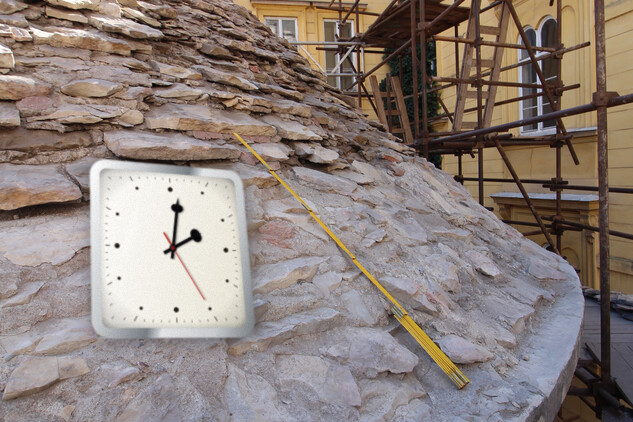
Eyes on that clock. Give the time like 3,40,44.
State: 2,01,25
